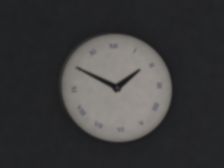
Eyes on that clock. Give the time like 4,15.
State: 1,50
